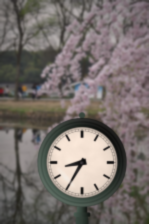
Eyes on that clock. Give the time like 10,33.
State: 8,35
